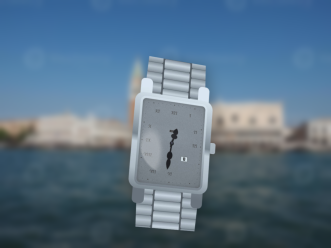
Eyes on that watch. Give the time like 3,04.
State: 12,31
